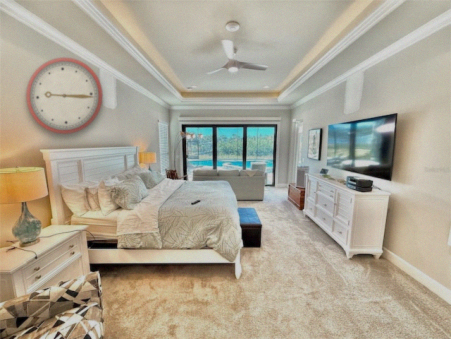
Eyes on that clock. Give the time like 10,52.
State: 9,16
